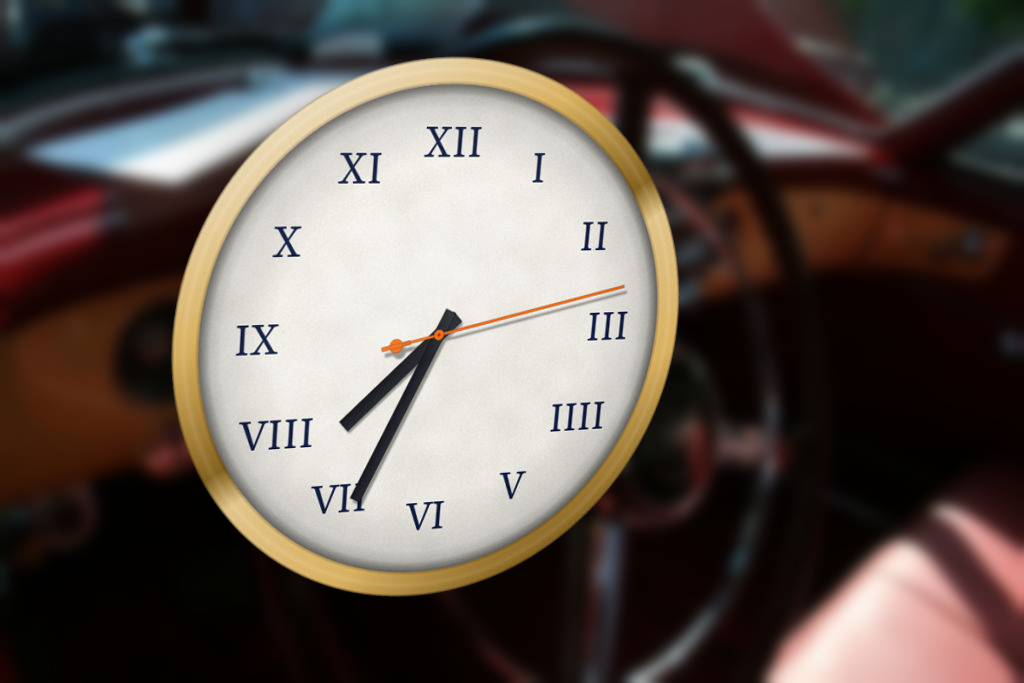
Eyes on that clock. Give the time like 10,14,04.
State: 7,34,13
